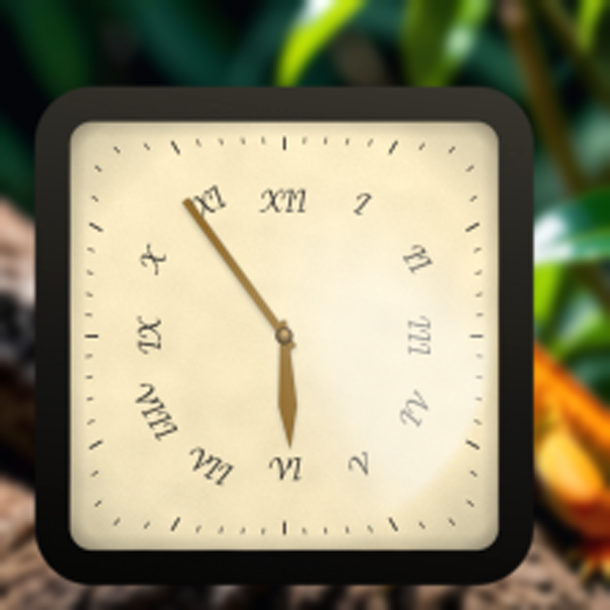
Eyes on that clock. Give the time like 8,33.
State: 5,54
